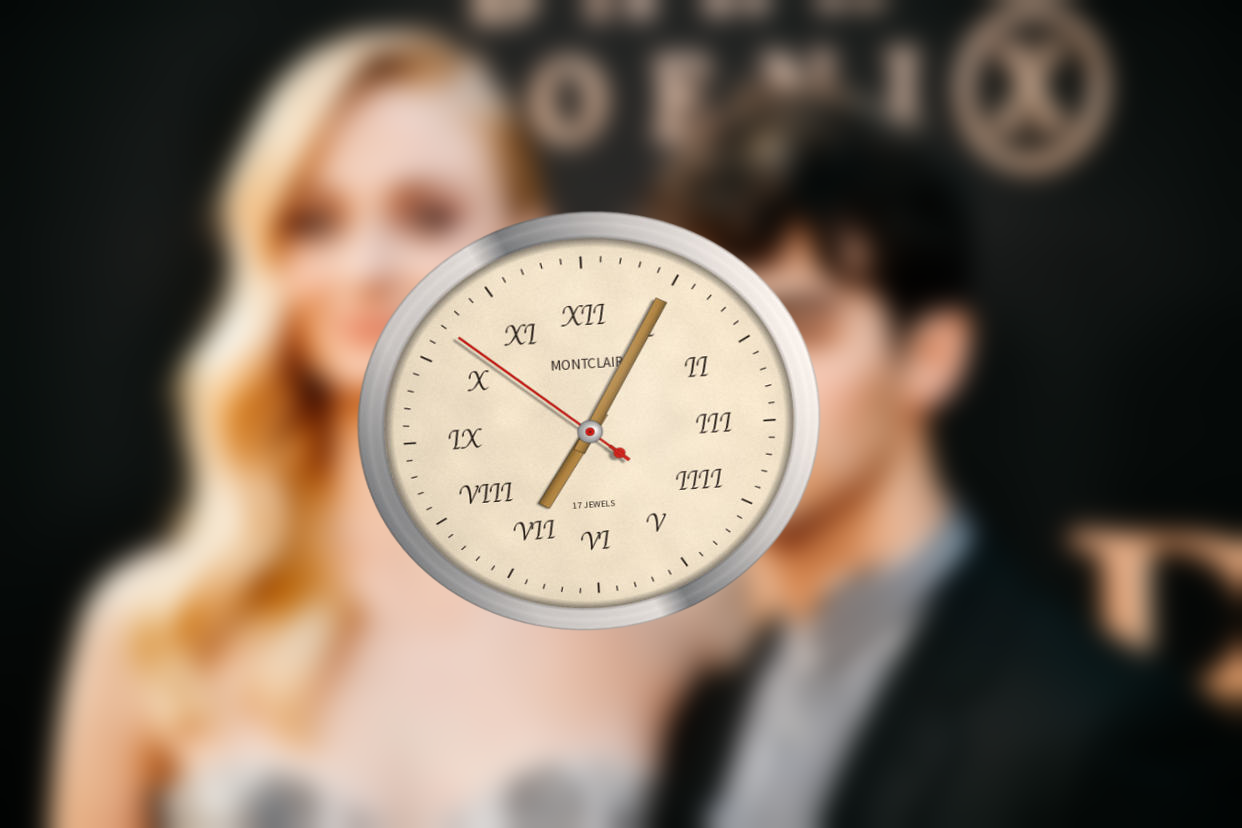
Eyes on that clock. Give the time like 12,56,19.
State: 7,04,52
